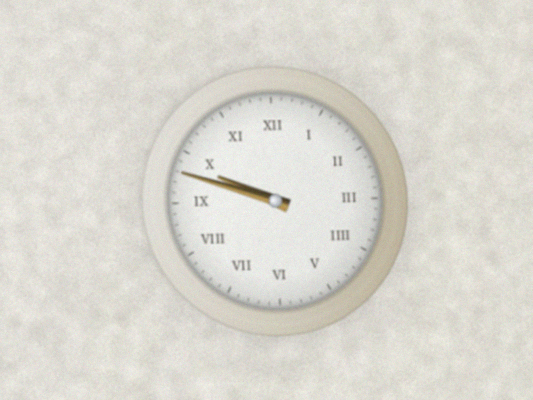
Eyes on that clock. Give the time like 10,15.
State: 9,48
